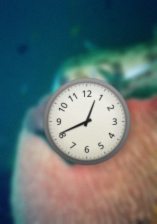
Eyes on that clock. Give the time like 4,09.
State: 12,41
